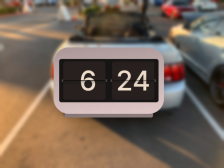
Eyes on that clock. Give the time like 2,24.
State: 6,24
